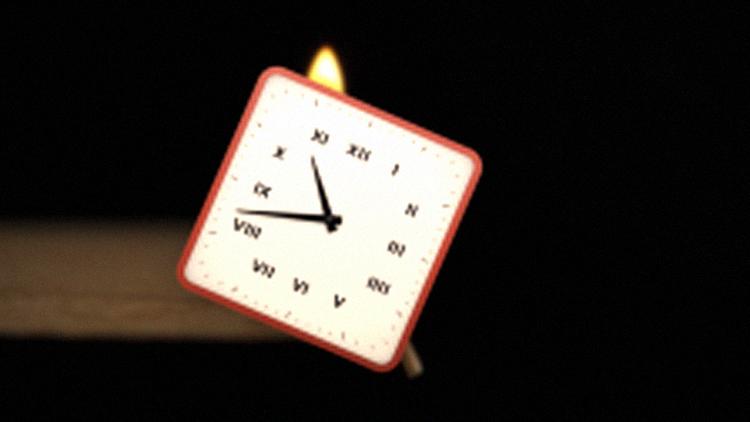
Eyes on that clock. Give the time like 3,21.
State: 10,42
